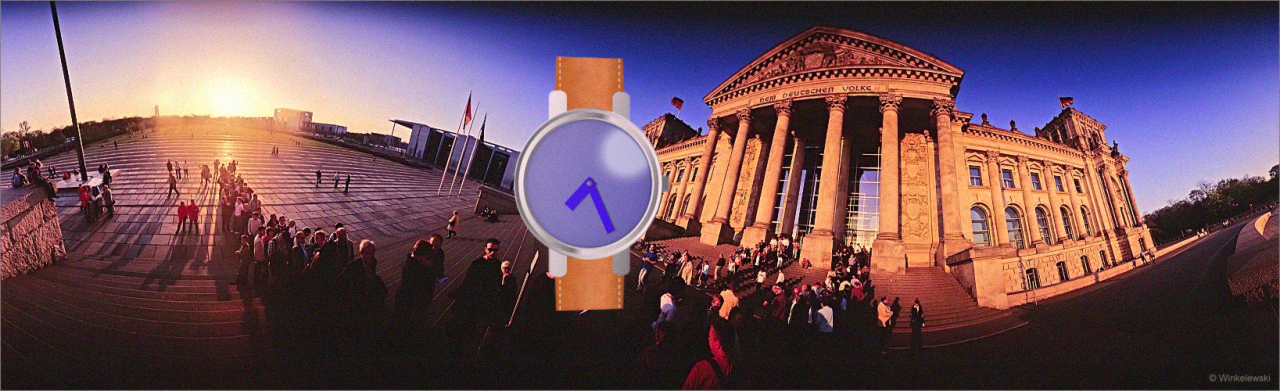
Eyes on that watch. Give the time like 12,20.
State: 7,26
